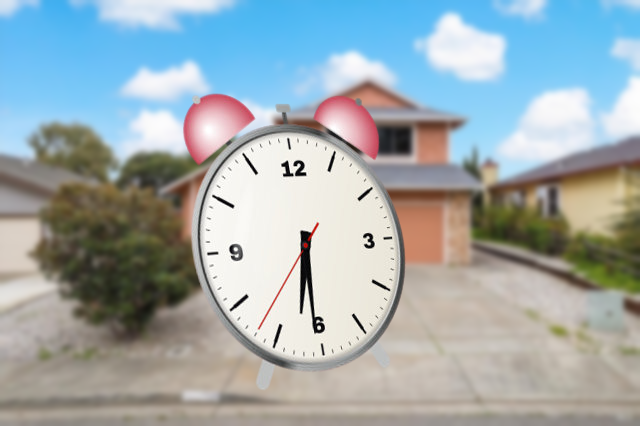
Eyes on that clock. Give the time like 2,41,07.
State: 6,30,37
